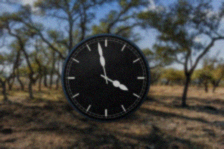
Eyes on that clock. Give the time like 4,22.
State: 3,58
